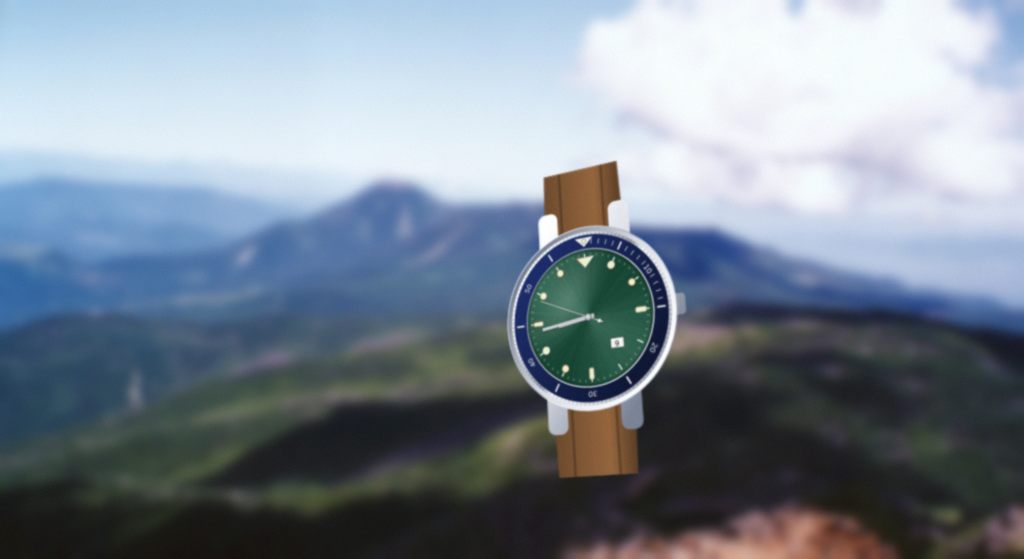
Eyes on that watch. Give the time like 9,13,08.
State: 8,43,49
